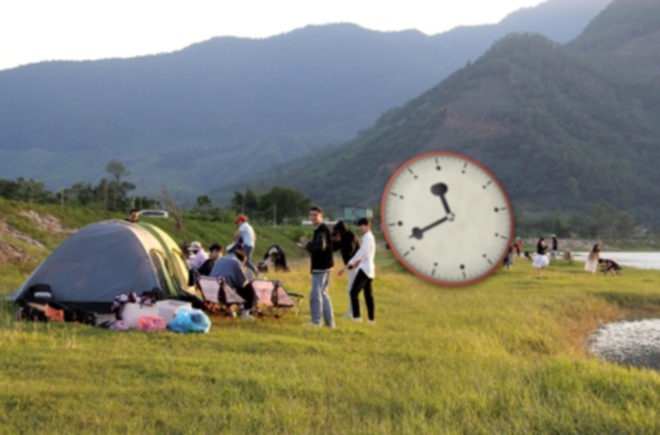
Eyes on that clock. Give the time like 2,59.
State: 11,42
